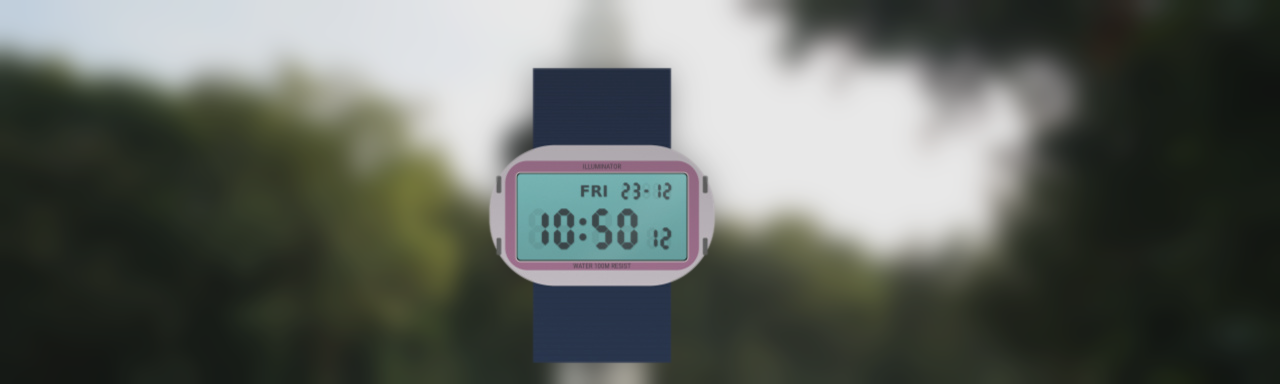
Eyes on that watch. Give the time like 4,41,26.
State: 10,50,12
